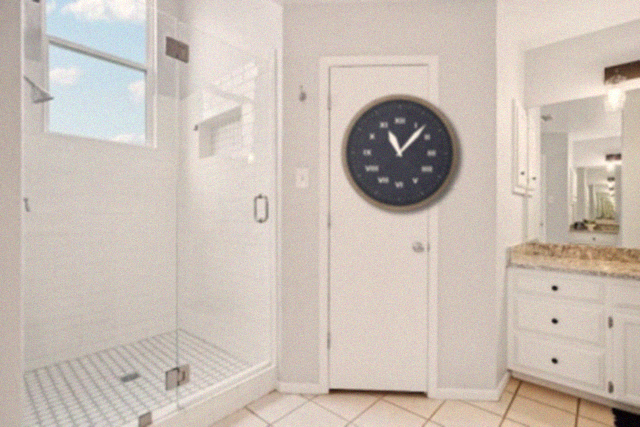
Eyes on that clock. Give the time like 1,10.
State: 11,07
